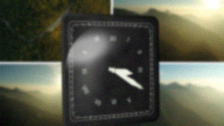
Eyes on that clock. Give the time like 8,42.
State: 3,20
